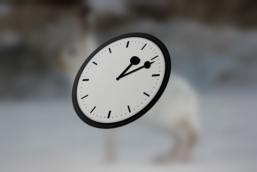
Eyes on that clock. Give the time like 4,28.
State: 1,11
